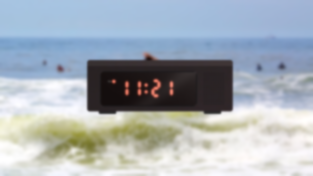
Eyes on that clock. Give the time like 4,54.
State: 11,21
